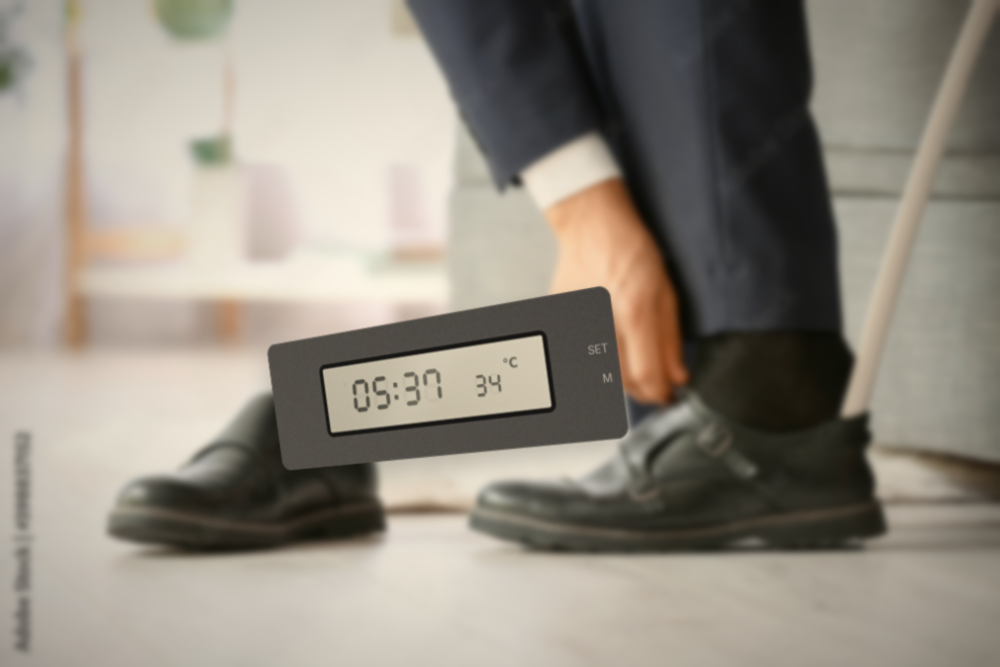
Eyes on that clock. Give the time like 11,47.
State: 5,37
